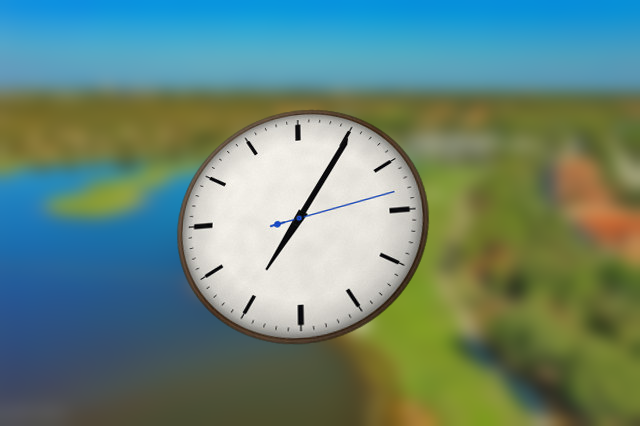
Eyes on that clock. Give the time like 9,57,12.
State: 7,05,13
